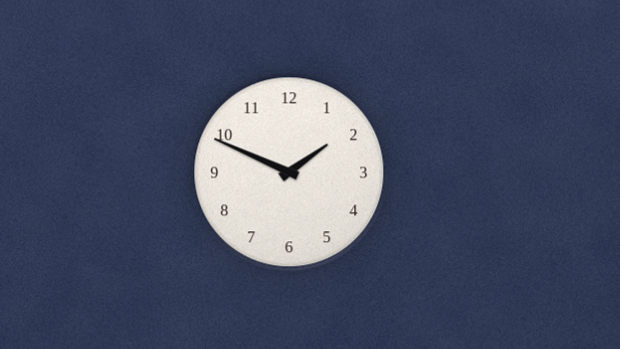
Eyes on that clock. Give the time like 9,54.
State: 1,49
